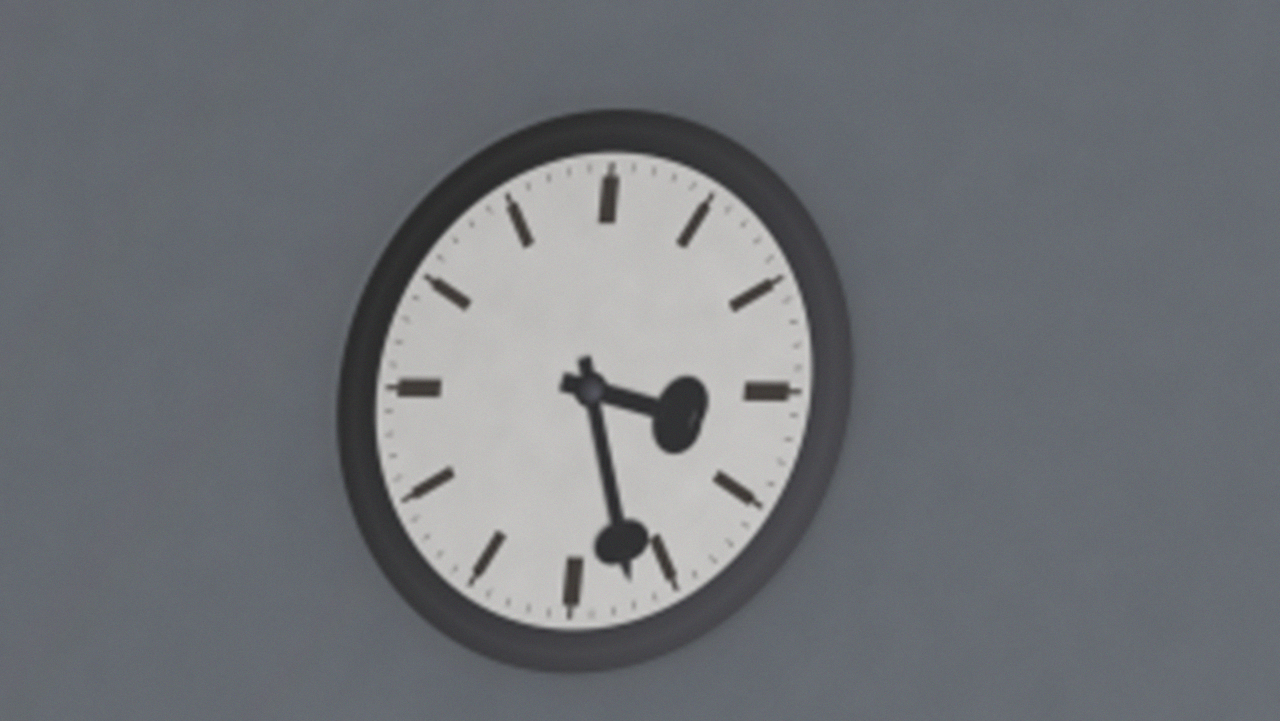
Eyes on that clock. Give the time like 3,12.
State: 3,27
